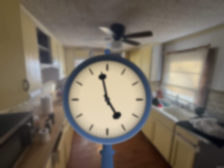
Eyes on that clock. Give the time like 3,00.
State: 4,58
